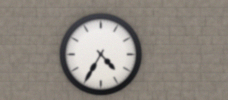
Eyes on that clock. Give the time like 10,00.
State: 4,35
